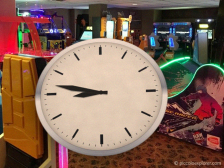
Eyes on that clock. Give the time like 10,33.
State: 8,47
